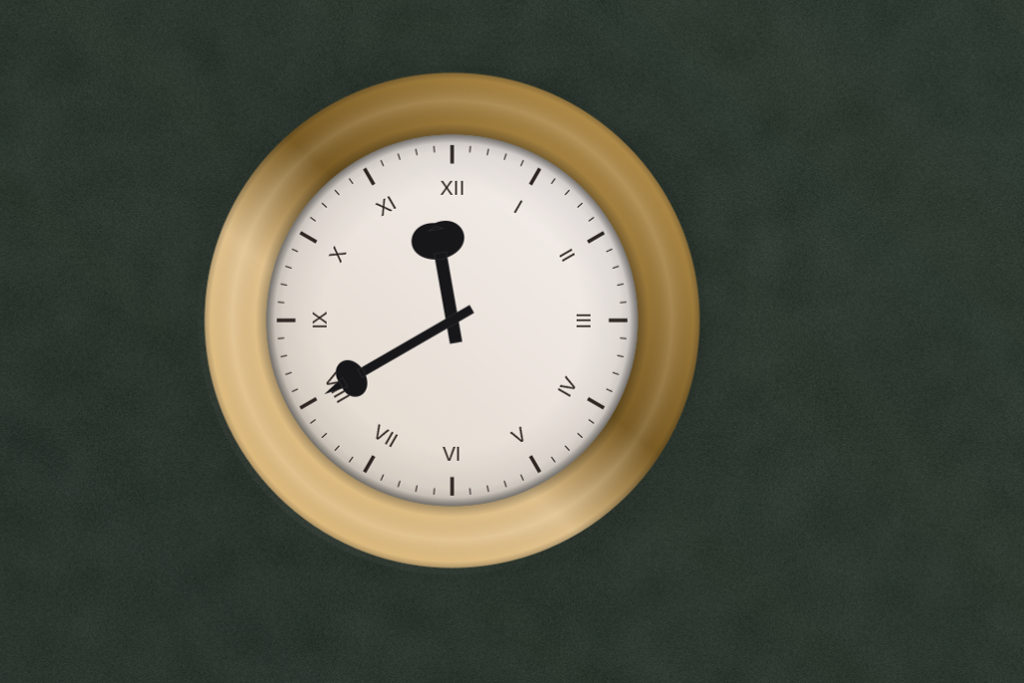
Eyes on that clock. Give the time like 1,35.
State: 11,40
